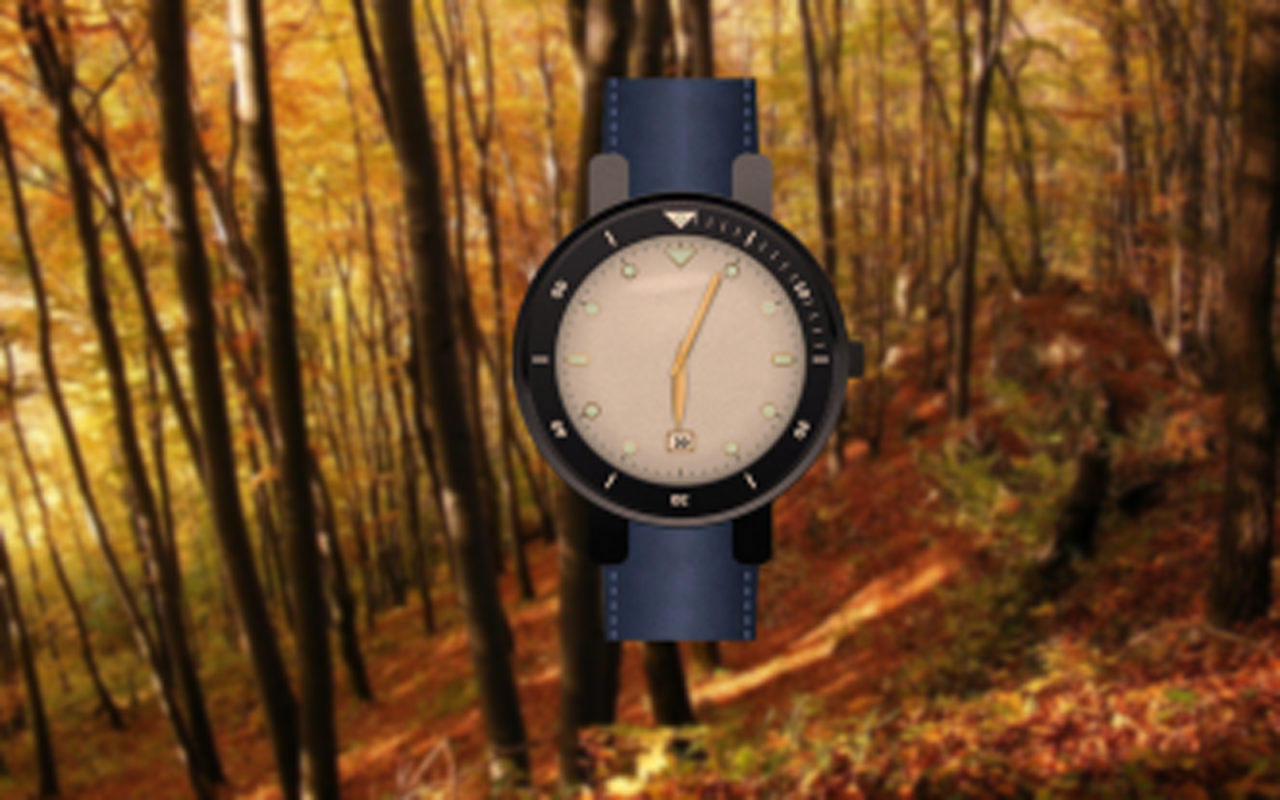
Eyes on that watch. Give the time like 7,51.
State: 6,04
